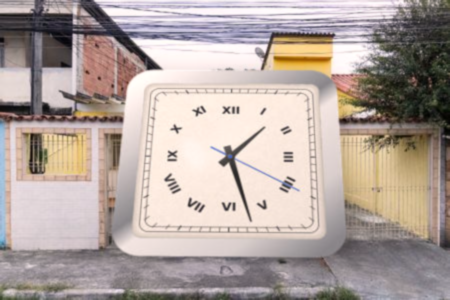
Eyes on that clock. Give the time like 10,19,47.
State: 1,27,20
